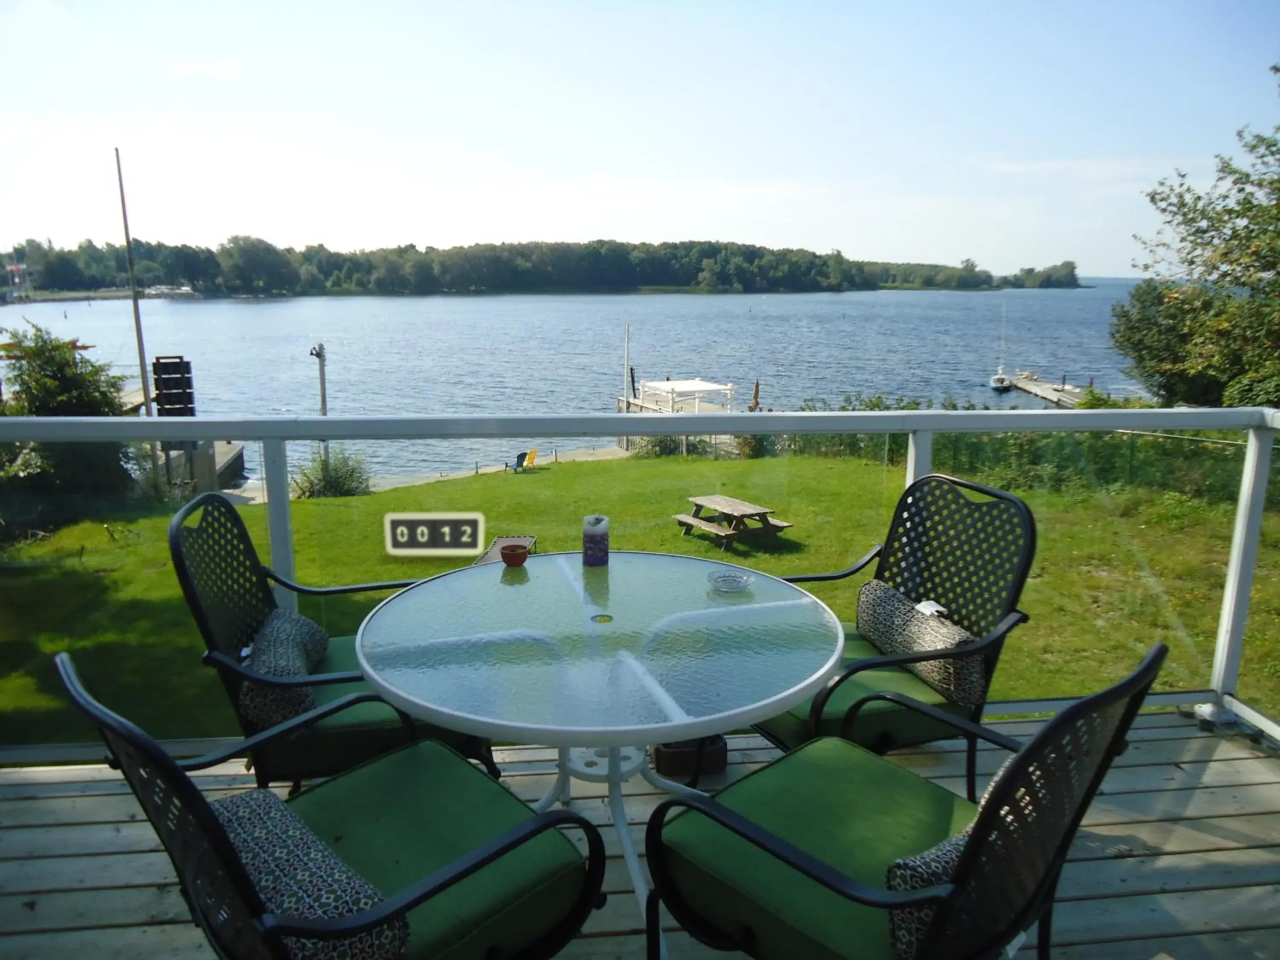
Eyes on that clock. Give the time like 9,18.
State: 0,12
